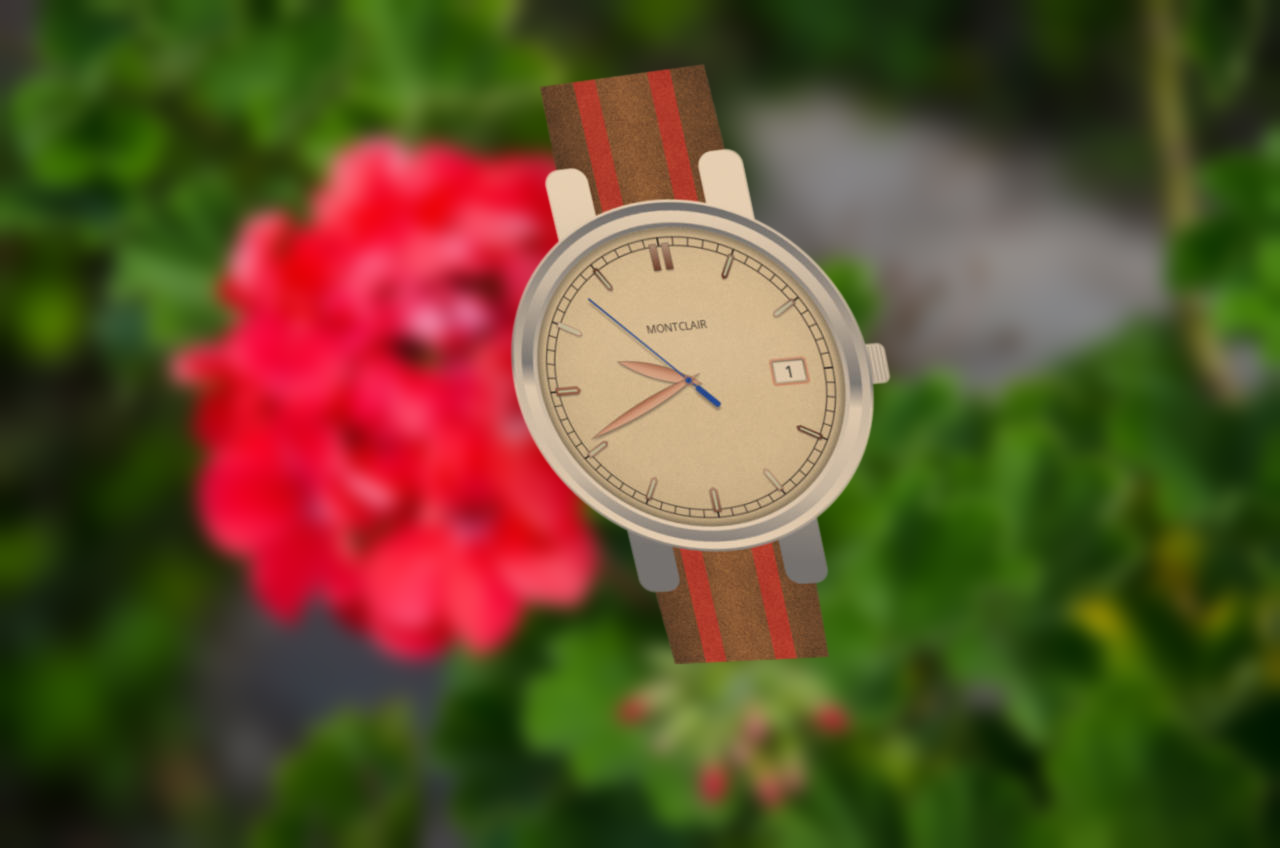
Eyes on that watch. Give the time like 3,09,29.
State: 9,40,53
